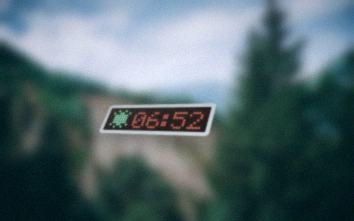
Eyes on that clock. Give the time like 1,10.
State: 6,52
